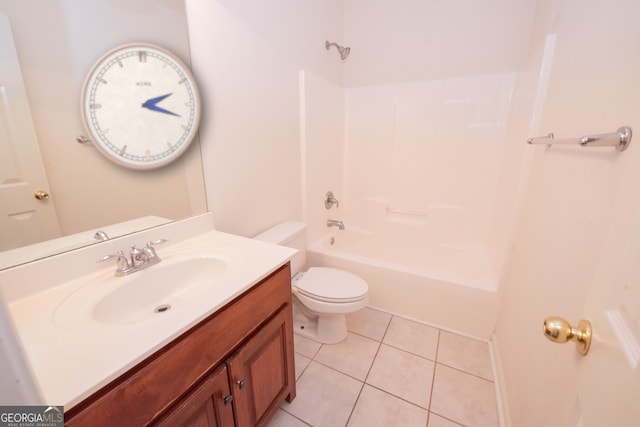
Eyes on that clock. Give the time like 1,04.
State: 2,18
